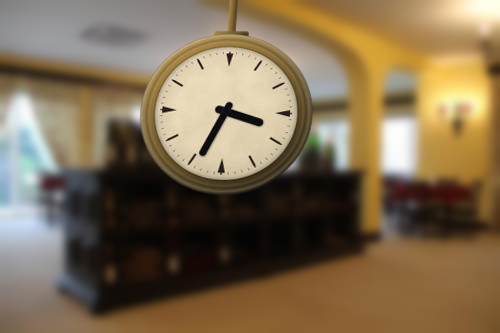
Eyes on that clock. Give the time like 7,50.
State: 3,34
